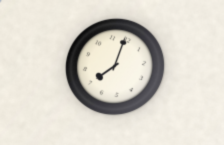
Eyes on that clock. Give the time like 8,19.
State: 6,59
